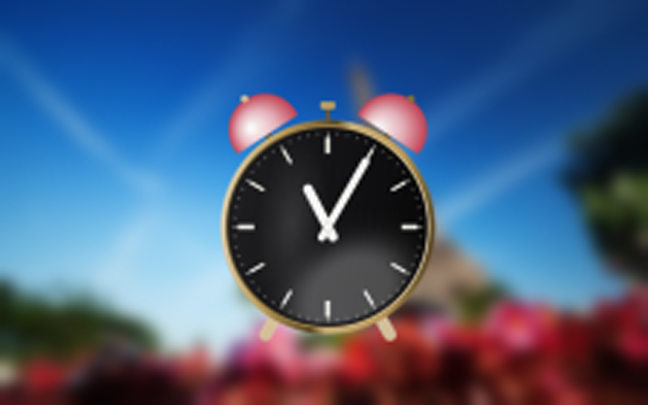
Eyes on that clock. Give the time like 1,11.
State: 11,05
